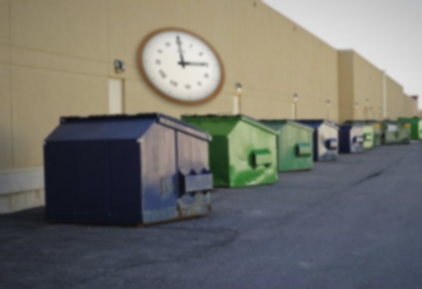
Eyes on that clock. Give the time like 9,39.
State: 3,00
